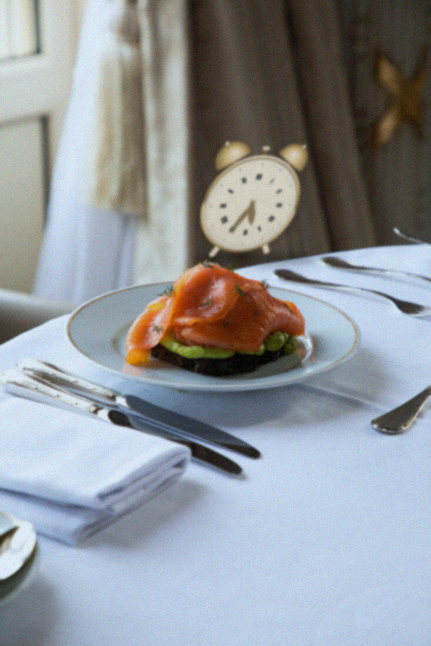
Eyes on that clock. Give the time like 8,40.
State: 5,35
